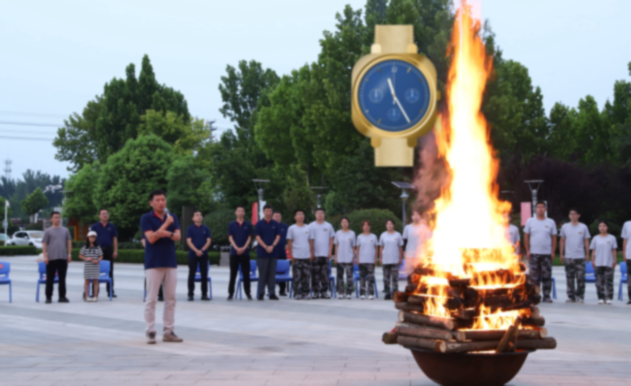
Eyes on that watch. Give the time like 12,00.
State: 11,25
